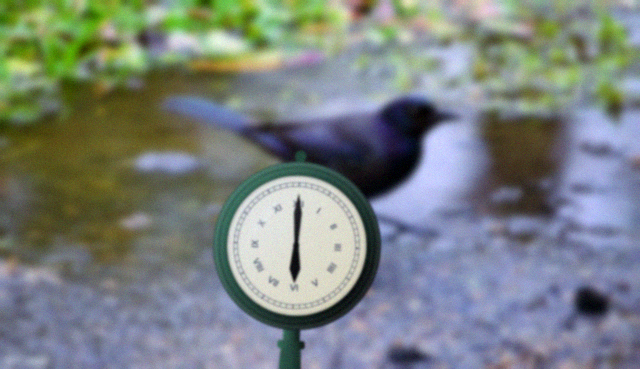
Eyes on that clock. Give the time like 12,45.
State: 6,00
